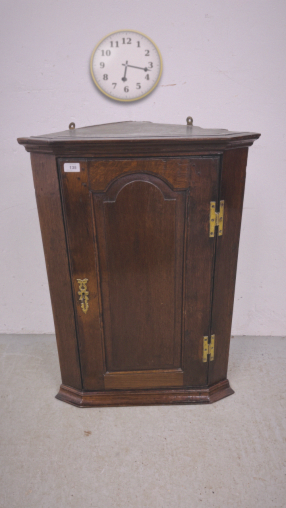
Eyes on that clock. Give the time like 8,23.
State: 6,17
